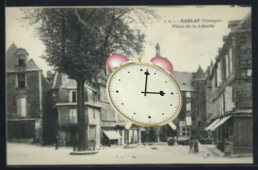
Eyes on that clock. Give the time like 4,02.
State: 3,02
